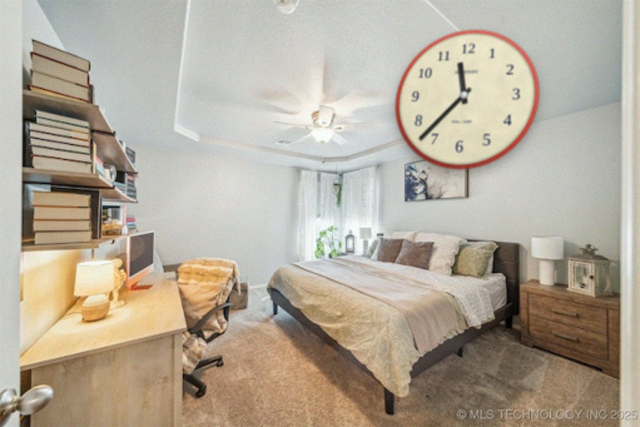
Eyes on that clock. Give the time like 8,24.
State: 11,37
